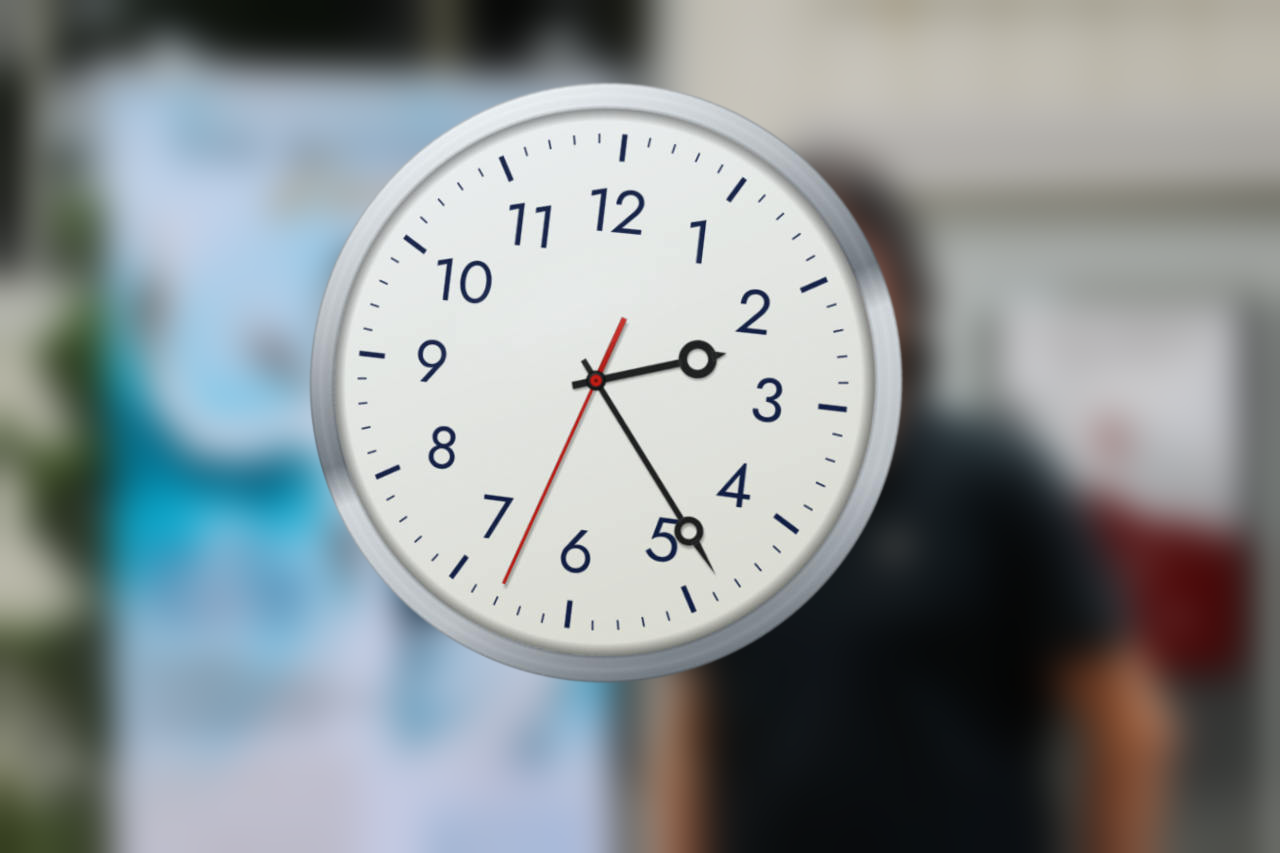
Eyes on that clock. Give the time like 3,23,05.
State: 2,23,33
